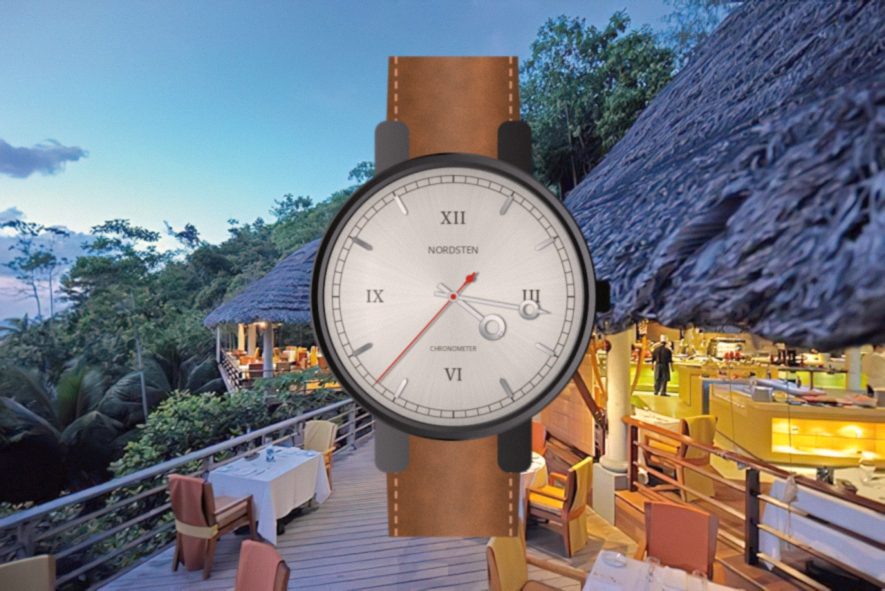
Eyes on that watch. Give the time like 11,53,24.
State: 4,16,37
